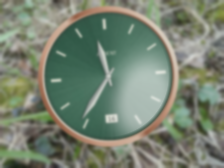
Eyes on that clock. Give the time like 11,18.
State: 11,36
